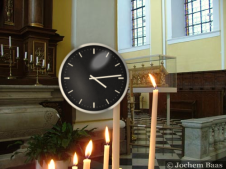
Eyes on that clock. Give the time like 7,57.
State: 4,14
